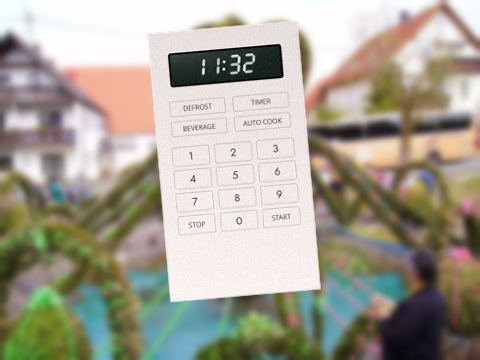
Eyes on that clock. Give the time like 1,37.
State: 11,32
